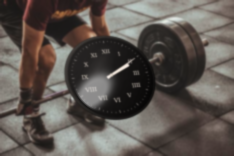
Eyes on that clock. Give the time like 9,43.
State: 2,10
